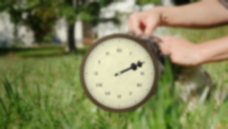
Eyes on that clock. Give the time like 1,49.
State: 2,11
